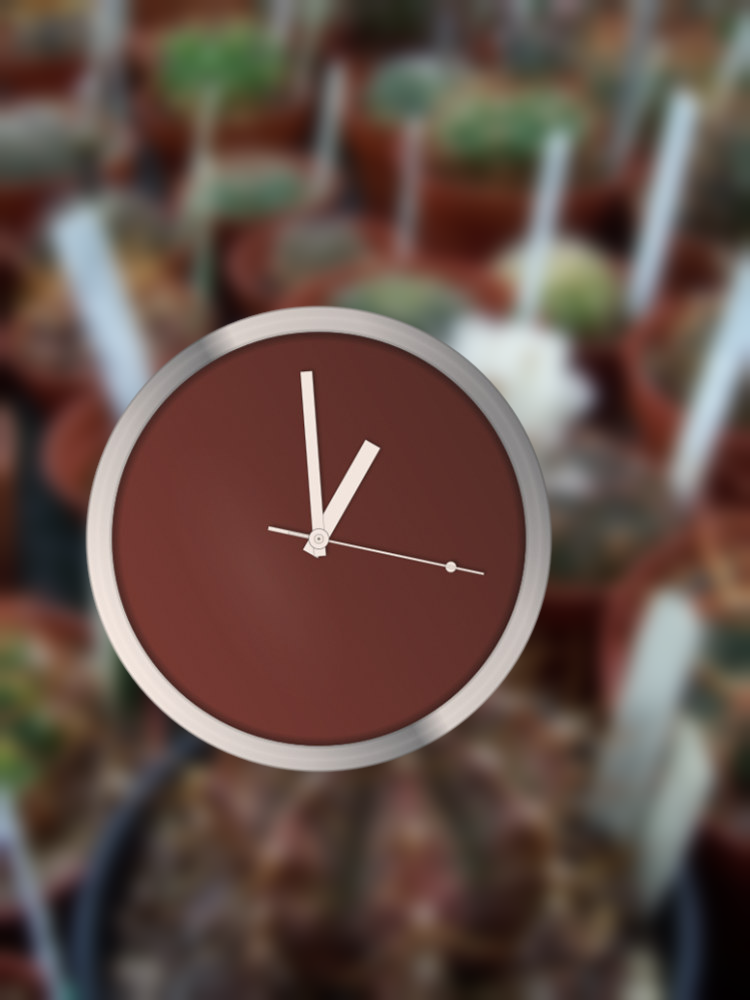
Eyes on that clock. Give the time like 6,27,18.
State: 12,59,17
